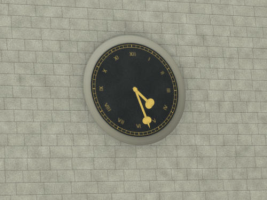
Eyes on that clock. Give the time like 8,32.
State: 4,27
